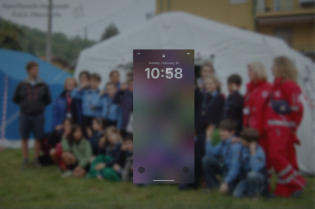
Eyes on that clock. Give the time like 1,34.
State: 10,58
